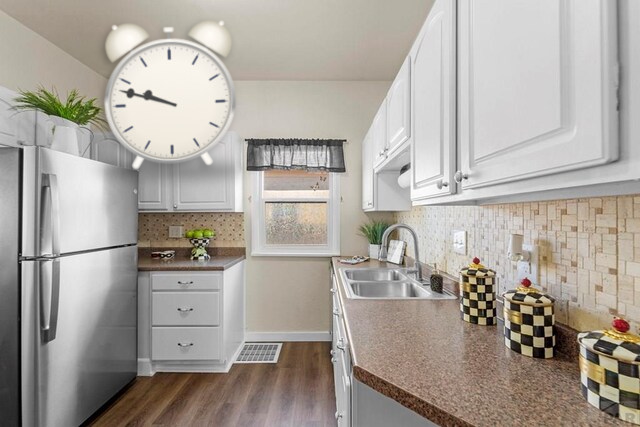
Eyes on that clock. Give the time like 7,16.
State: 9,48
